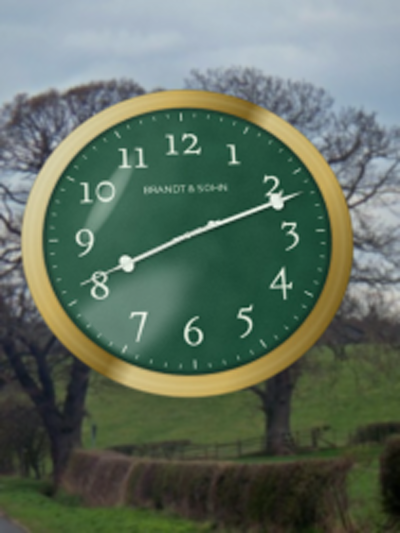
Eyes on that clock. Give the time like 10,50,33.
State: 8,11,41
